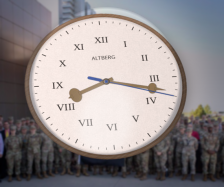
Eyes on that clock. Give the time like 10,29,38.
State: 8,17,18
